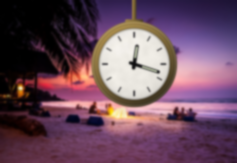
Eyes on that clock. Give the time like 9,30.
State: 12,18
